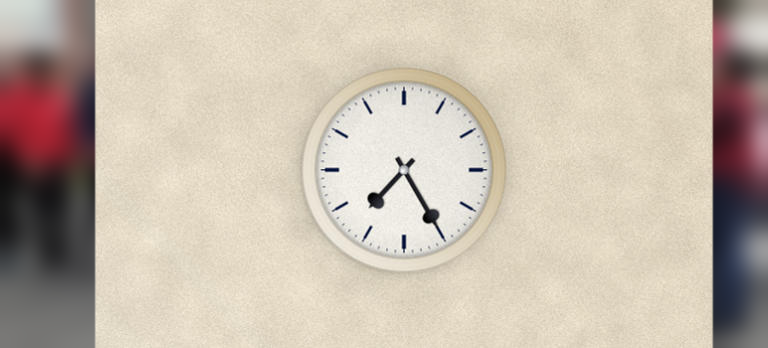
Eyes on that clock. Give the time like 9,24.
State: 7,25
